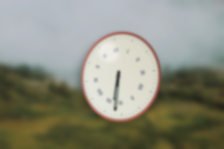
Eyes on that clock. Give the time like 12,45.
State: 6,32
